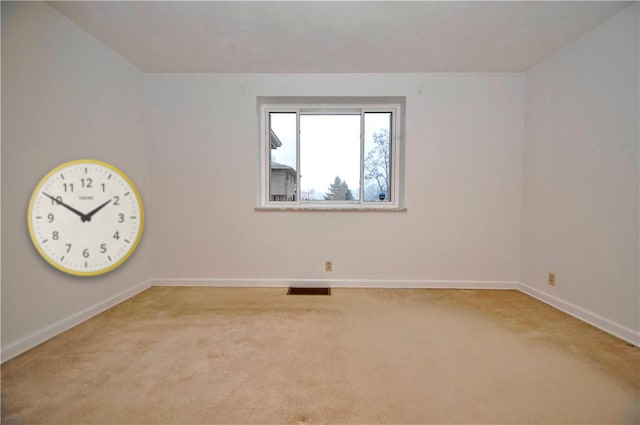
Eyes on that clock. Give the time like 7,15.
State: 1,50
